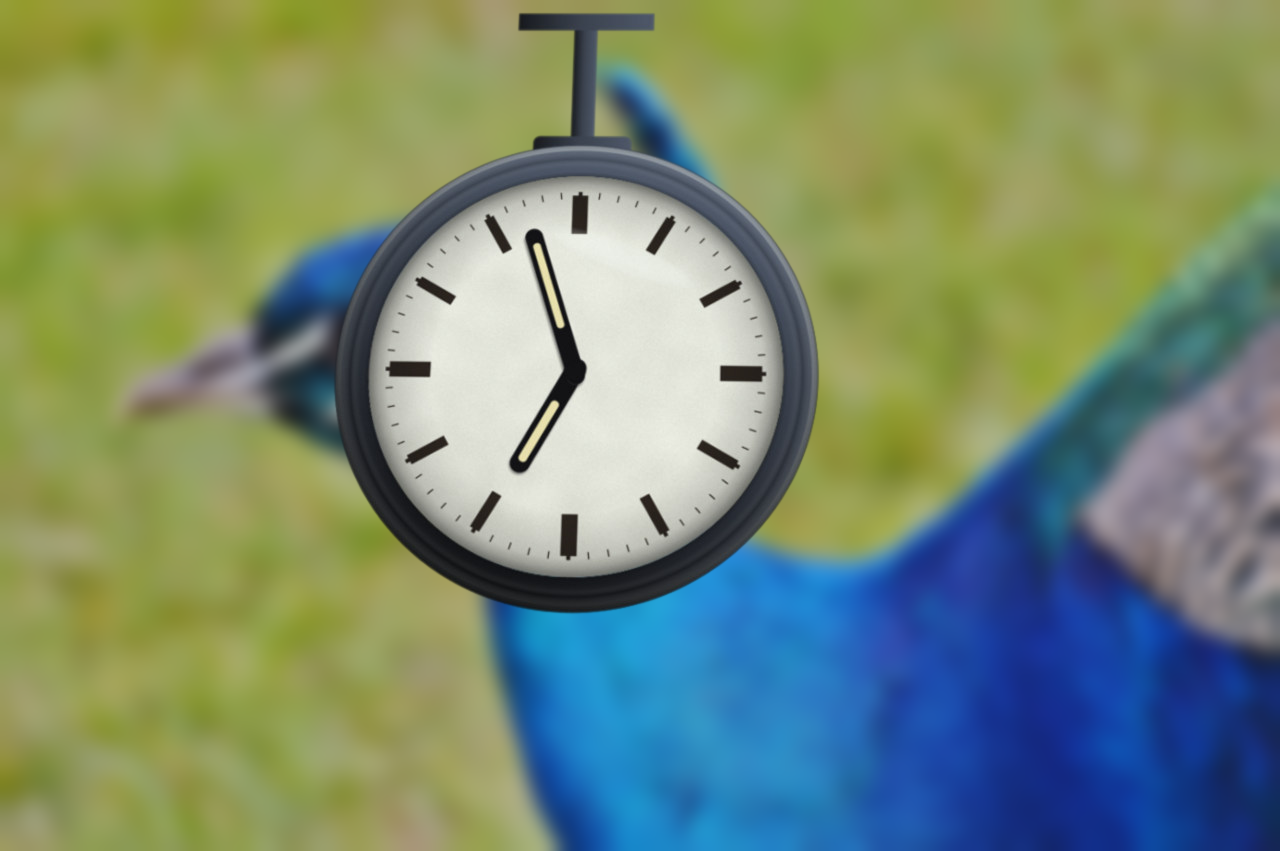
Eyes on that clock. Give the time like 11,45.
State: 6,57
